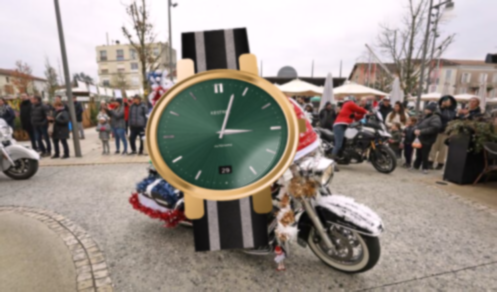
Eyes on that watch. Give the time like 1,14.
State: 3,03
